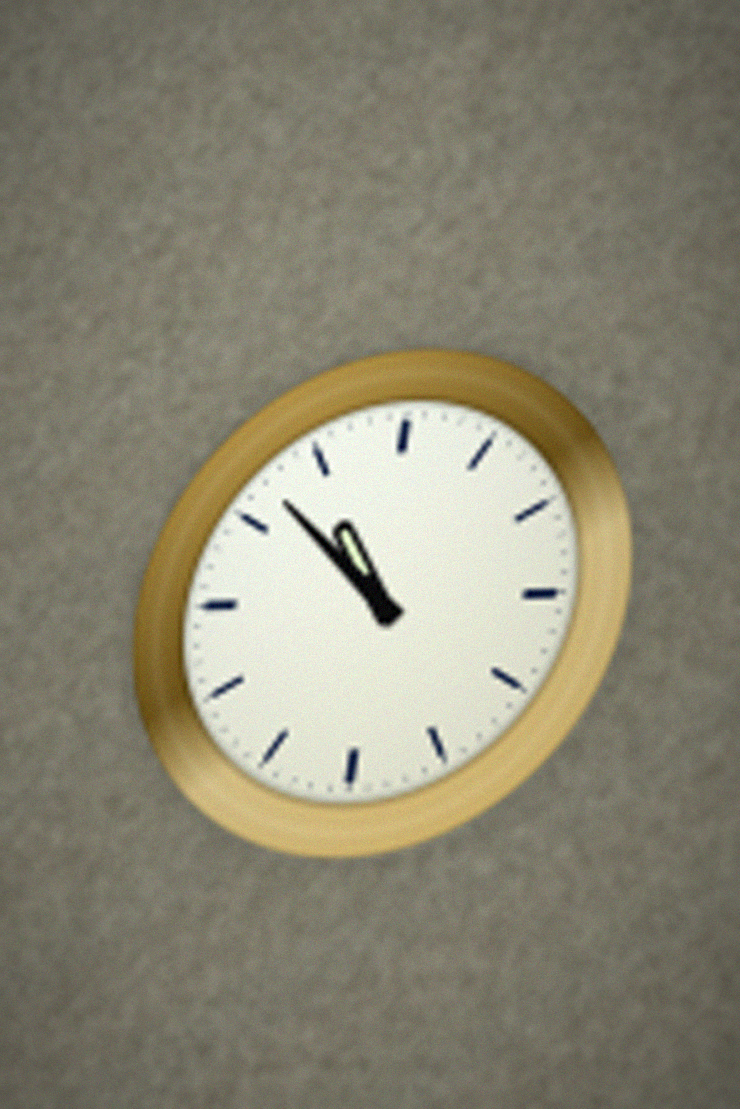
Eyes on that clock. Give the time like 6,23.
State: 10,52
